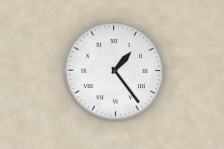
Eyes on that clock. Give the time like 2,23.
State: 1,24
